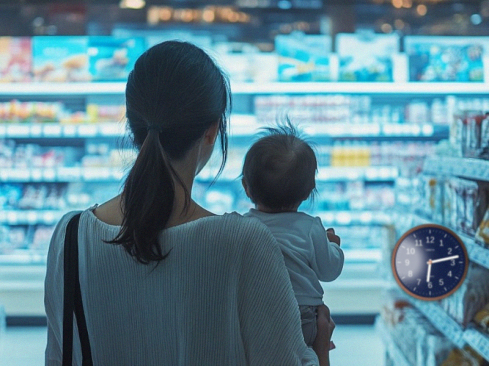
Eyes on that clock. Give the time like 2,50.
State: 6,13
